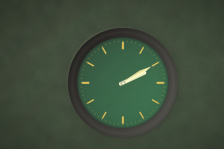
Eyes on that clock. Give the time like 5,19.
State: 2,10
